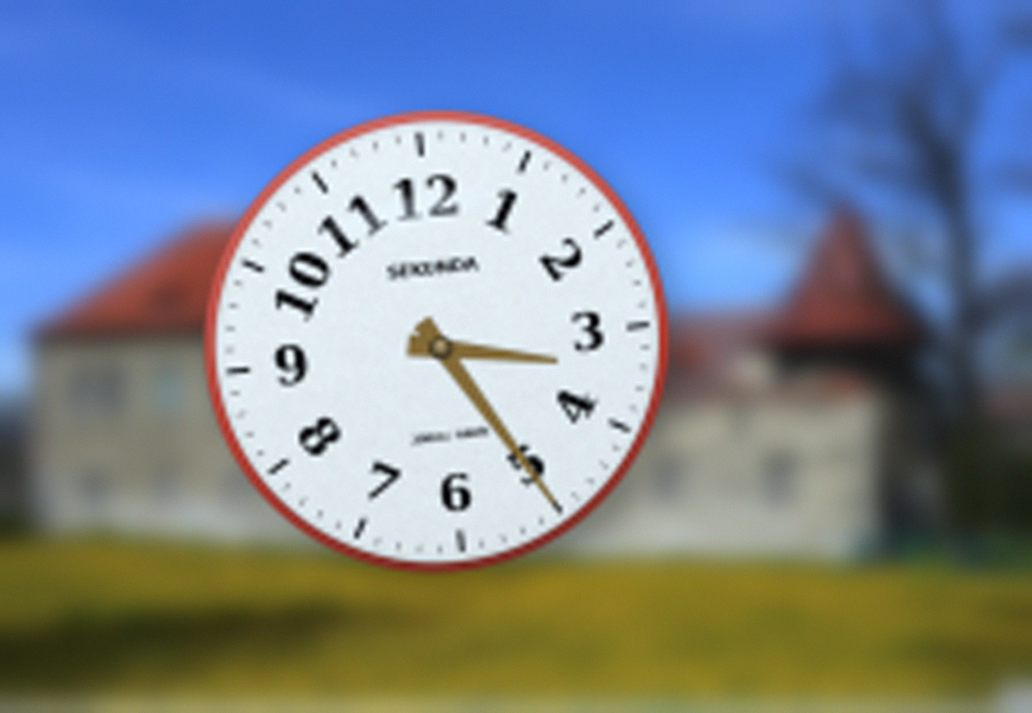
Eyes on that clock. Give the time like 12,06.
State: 3,25
